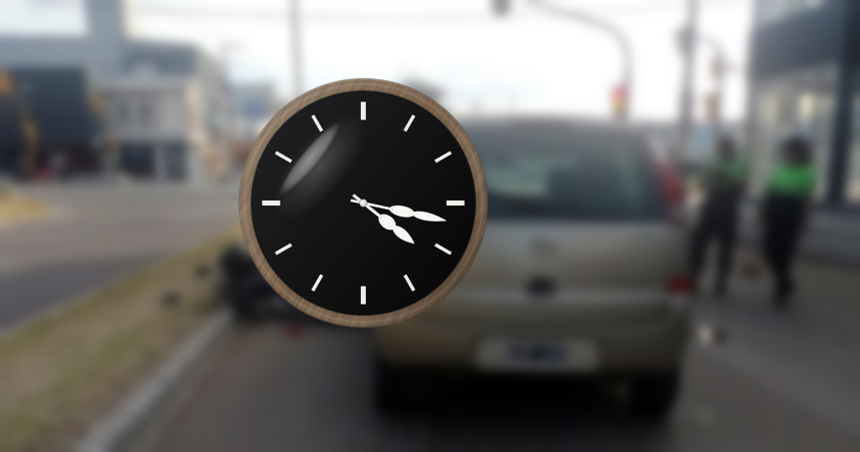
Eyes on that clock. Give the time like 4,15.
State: 4,17
